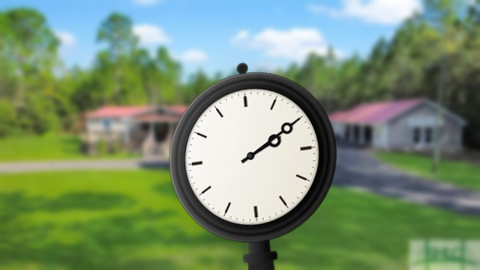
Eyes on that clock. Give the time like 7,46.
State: 2,10
